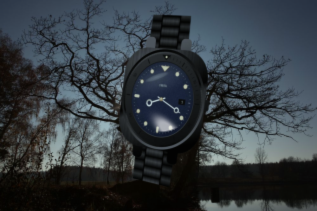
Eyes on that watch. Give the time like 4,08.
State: 8,19
